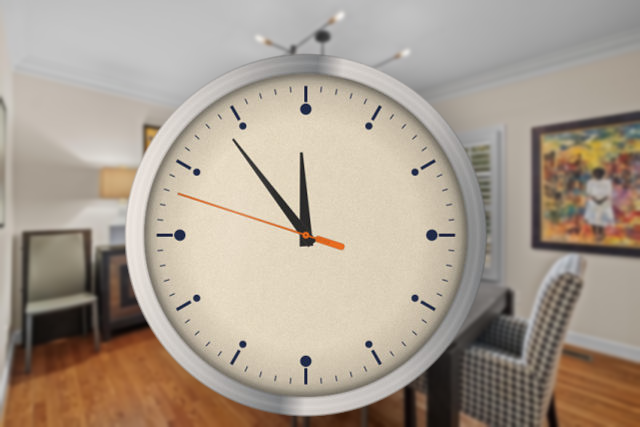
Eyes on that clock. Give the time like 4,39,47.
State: 11,53,48
